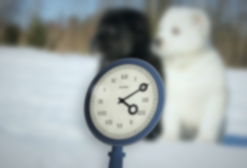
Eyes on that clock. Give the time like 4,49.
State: 4,10
